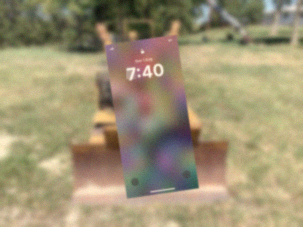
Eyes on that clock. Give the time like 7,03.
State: 7,40
